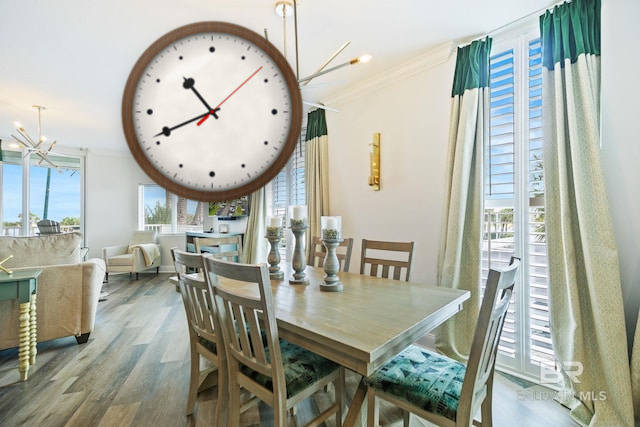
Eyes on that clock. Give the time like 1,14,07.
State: 10,41,08
